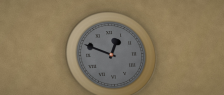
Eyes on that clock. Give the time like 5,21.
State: 12,49
